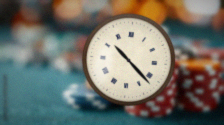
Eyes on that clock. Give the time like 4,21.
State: 10,22
